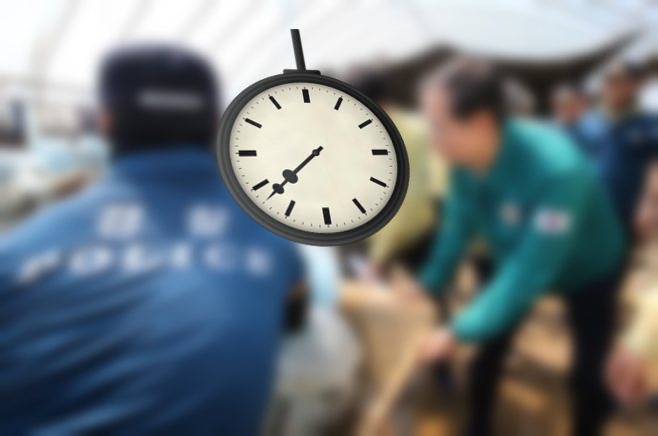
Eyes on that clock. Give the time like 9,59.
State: 7,38
